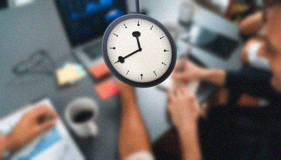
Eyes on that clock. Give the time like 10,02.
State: 11,40
